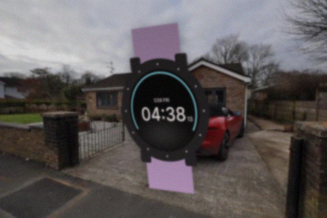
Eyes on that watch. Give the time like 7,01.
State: 4,38
